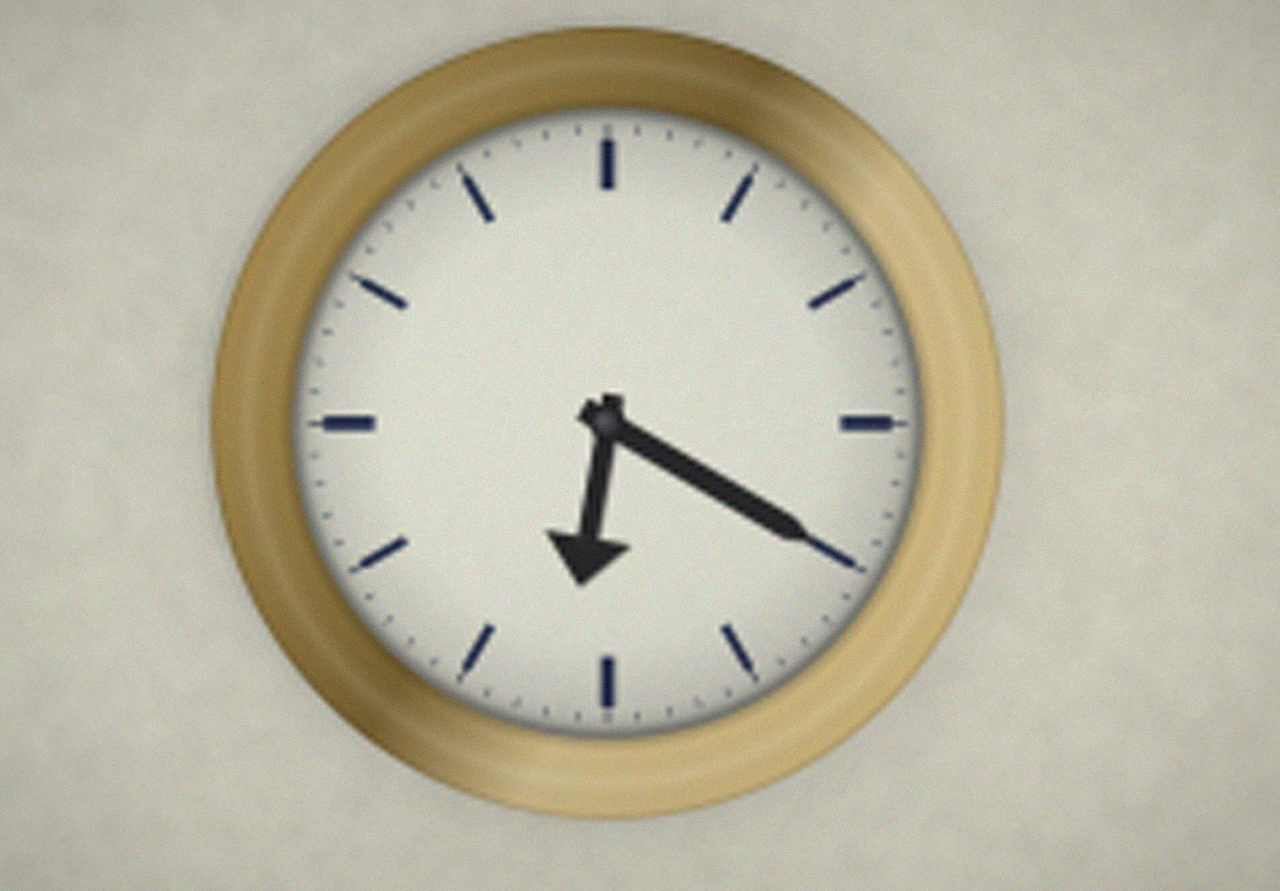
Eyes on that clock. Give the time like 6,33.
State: 6,20
